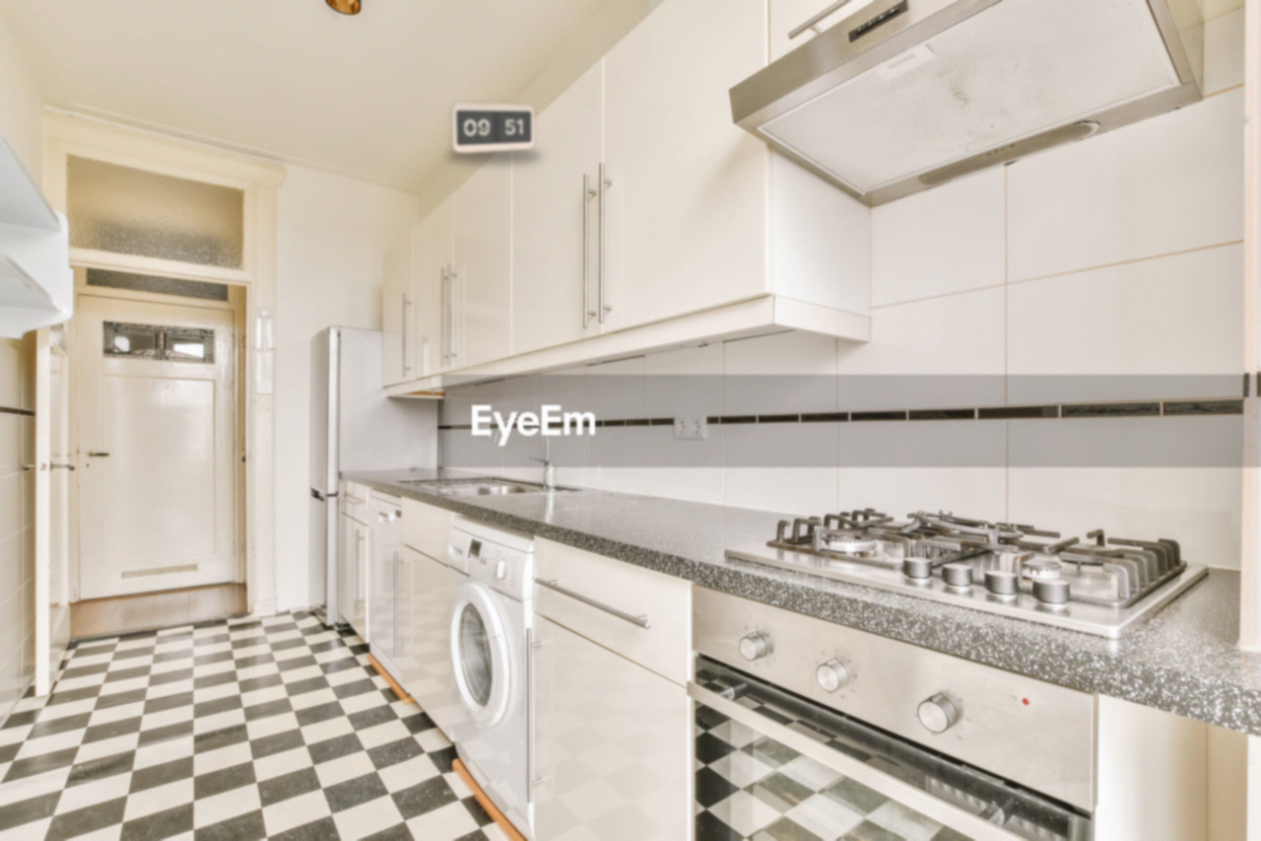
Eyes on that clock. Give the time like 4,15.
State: 9,51
